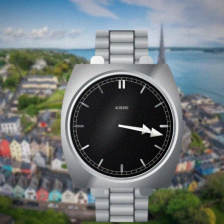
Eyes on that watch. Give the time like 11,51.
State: 3,17
